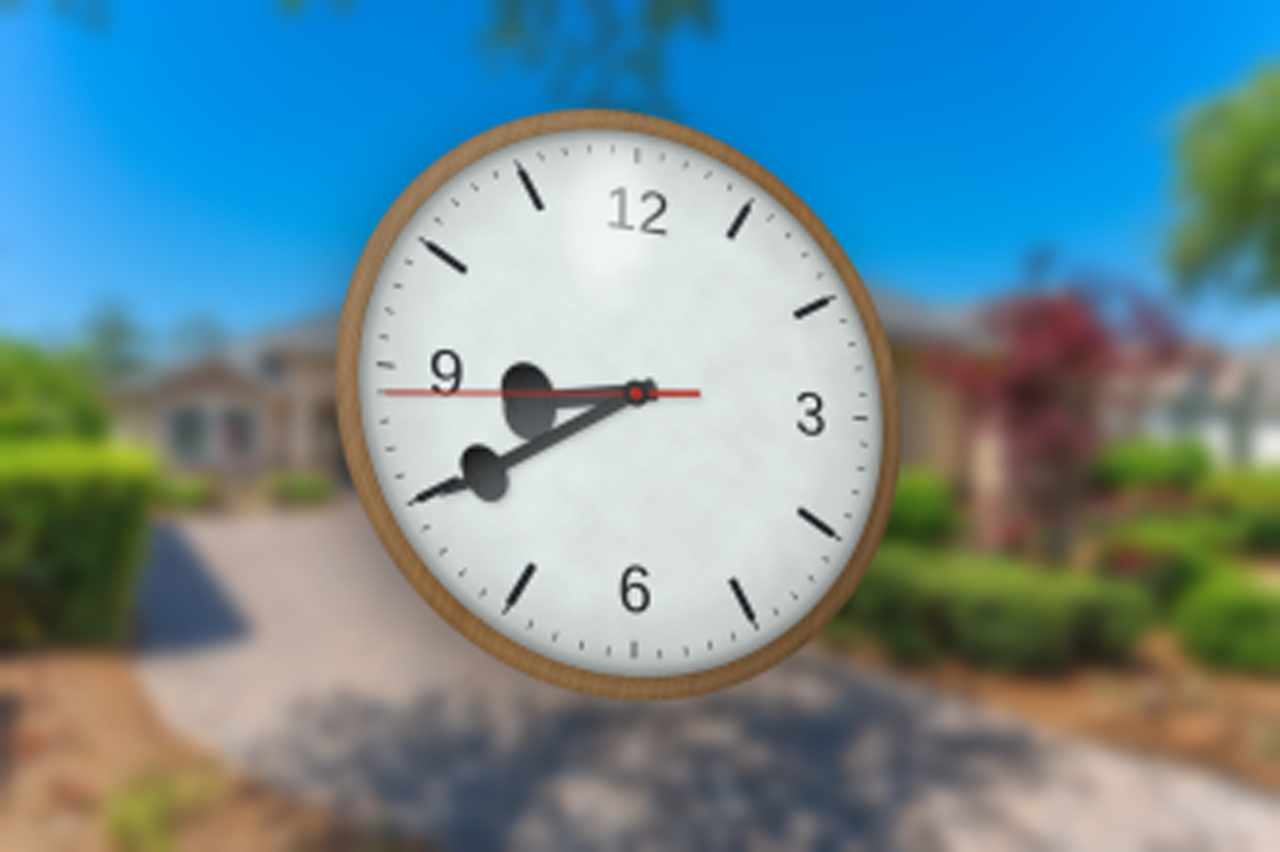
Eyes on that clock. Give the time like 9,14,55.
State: 8,39,44
